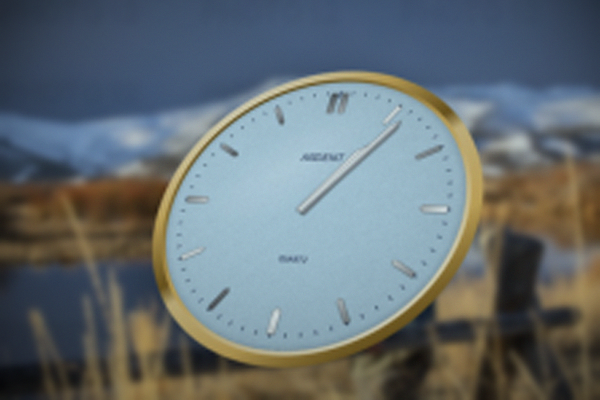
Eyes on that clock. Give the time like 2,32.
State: 1,06
